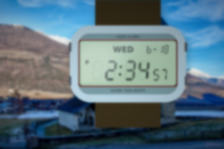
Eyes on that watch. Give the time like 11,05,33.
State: 2,34,57
